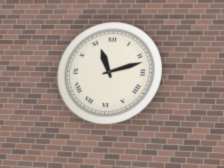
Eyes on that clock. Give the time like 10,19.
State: 11,12
